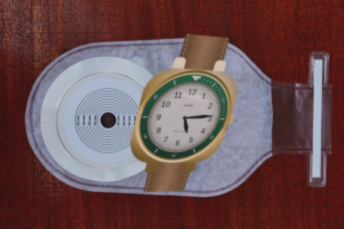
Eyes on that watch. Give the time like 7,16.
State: 5,14
